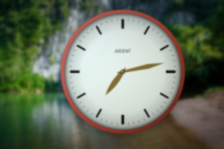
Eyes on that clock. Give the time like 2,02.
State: 7,13
